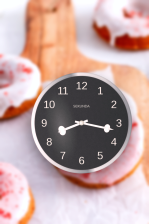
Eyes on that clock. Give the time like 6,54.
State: 8,17
